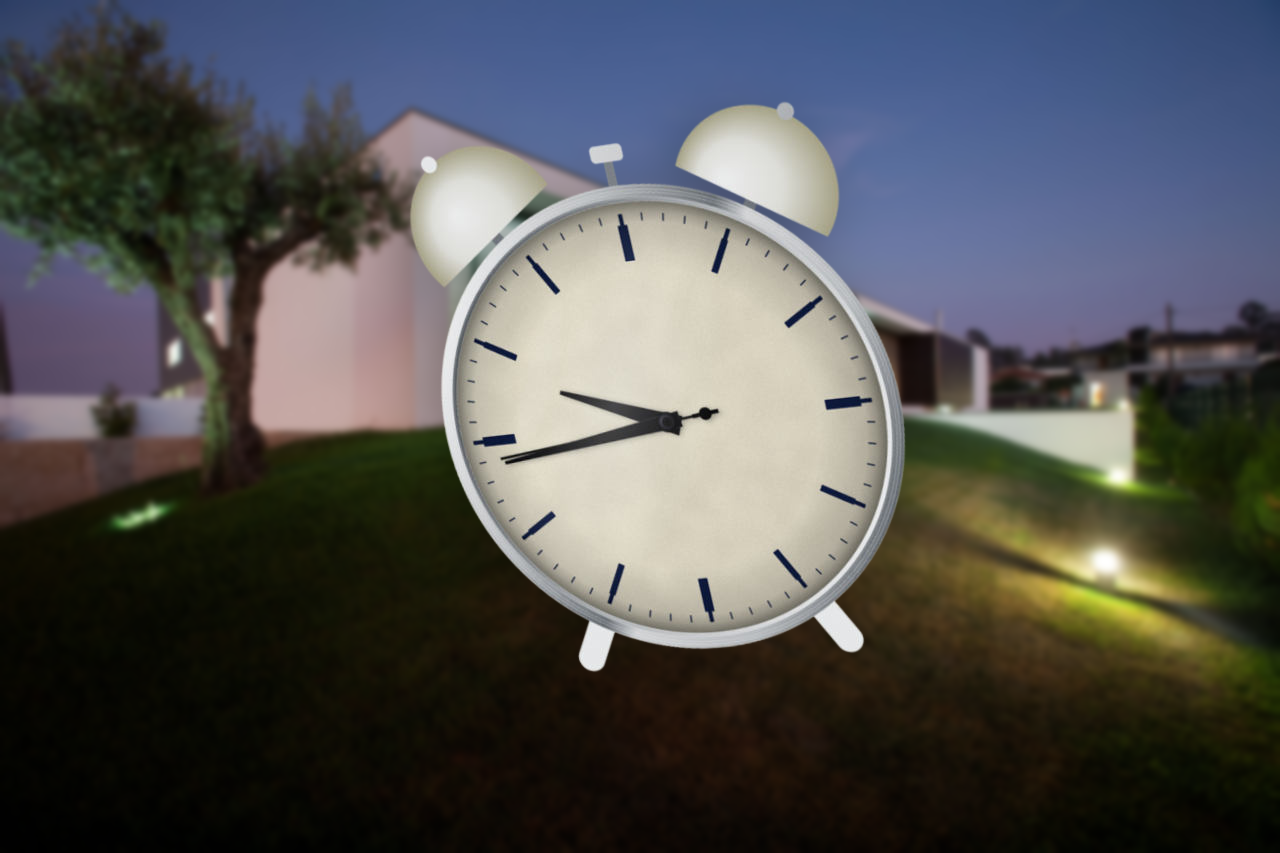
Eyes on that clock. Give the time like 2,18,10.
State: 9,43,44
